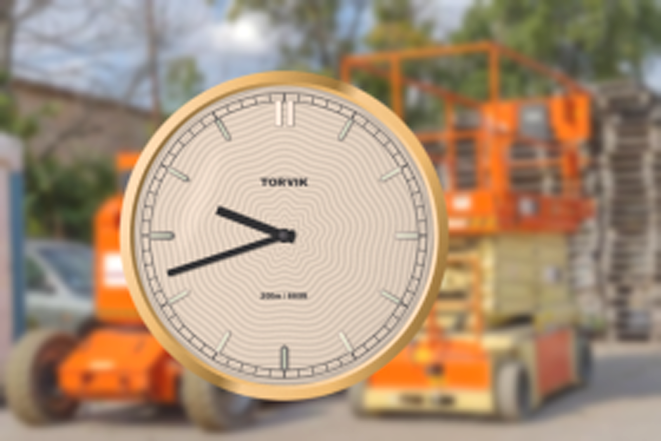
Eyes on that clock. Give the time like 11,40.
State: 9,42
